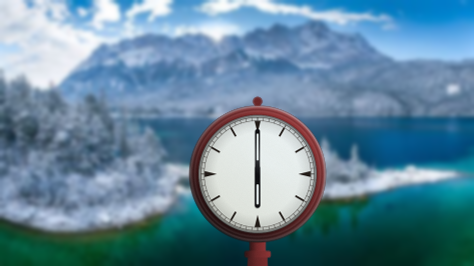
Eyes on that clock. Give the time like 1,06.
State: 6,00
